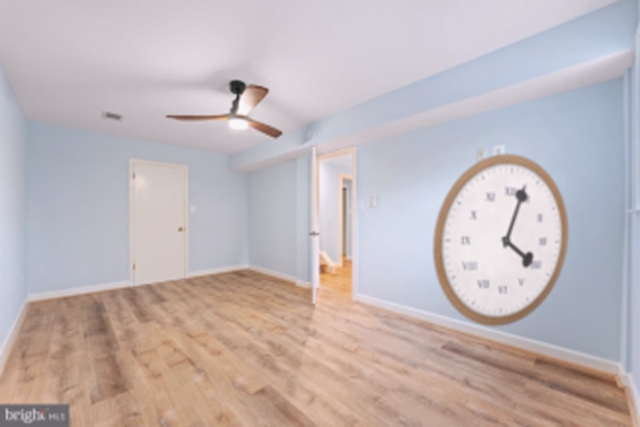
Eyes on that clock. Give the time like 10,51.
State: 4,03
